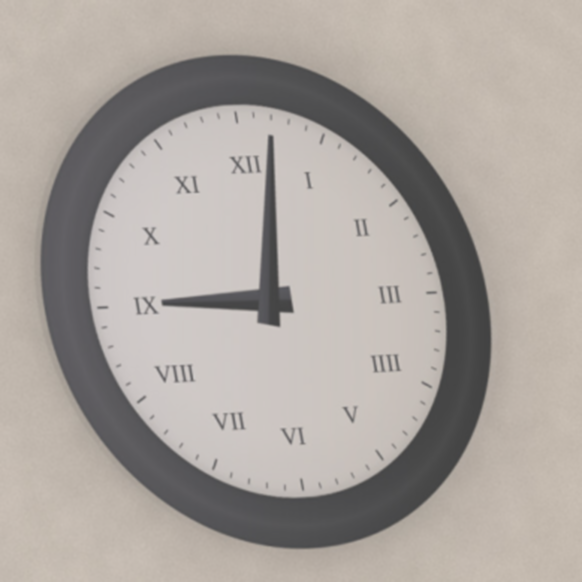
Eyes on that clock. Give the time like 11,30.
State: 9,02
